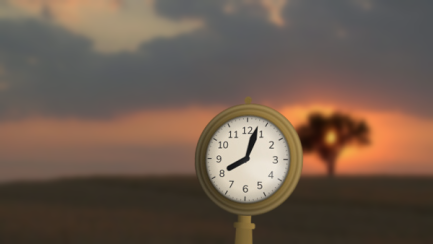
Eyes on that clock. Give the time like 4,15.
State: 8,03
